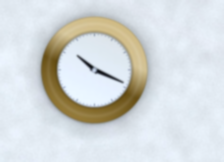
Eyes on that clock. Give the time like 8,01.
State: 10,19
